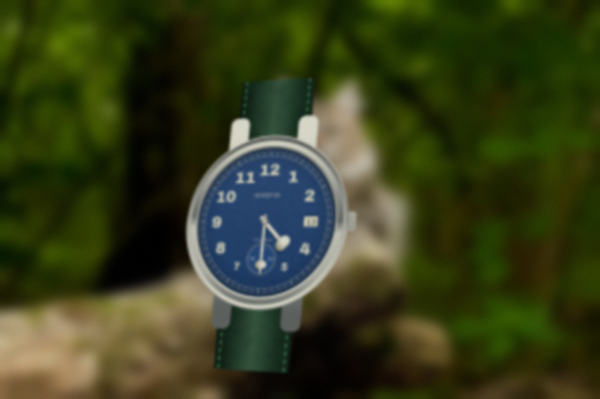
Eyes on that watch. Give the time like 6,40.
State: 4,30
